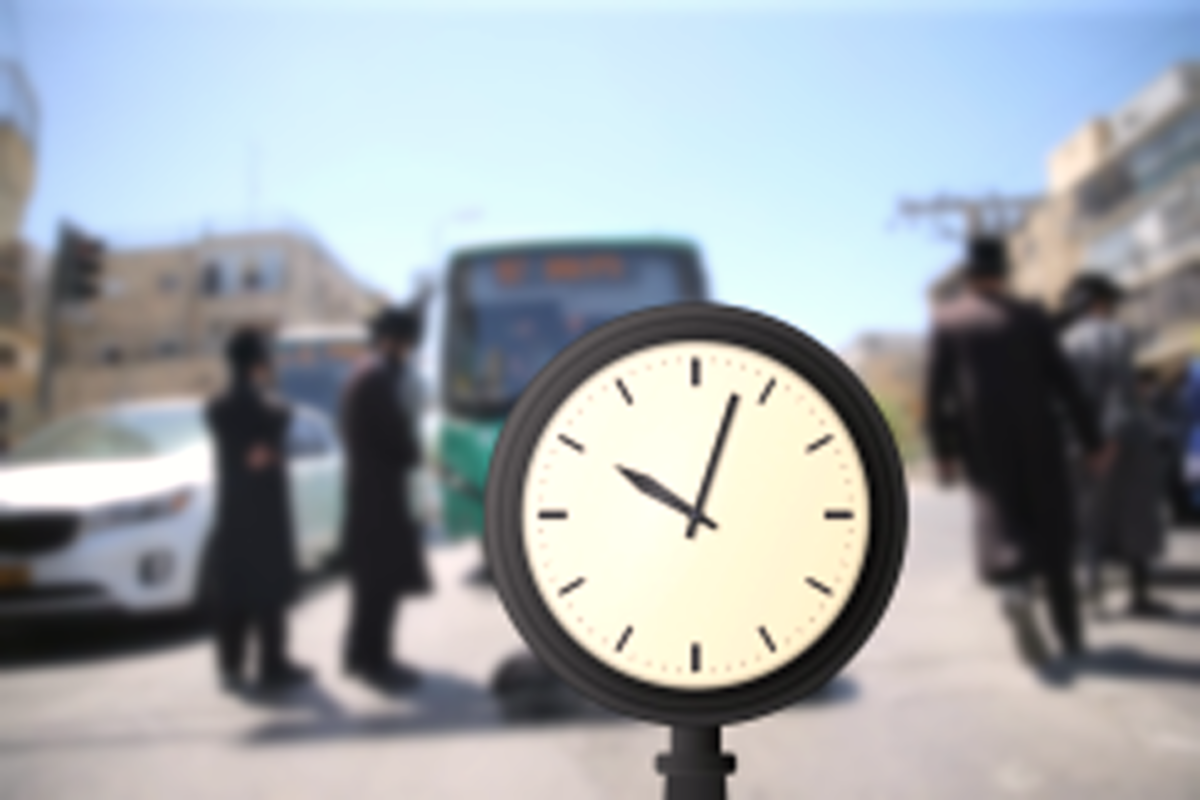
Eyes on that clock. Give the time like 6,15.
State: 10,03
